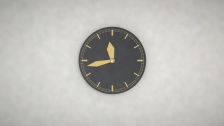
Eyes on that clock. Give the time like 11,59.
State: 11,43
